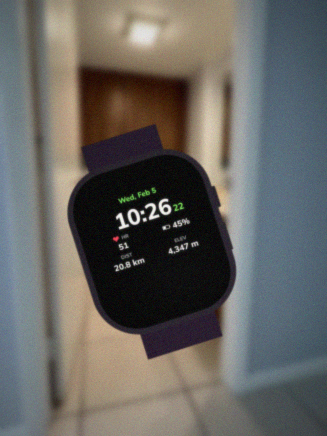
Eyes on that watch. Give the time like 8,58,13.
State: 10,26,22
